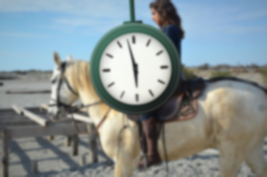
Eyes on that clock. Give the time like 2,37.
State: 5,58
